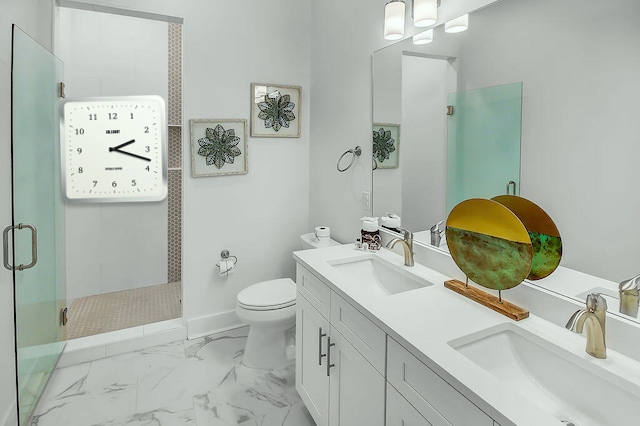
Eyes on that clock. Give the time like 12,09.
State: 2,18
